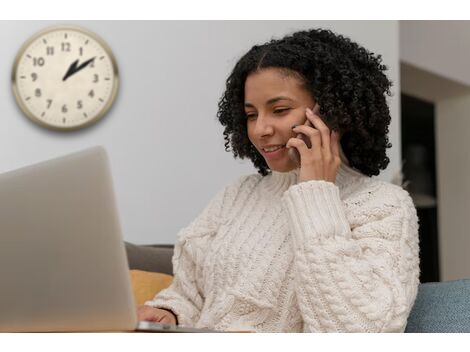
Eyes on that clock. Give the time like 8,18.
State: 1,09
